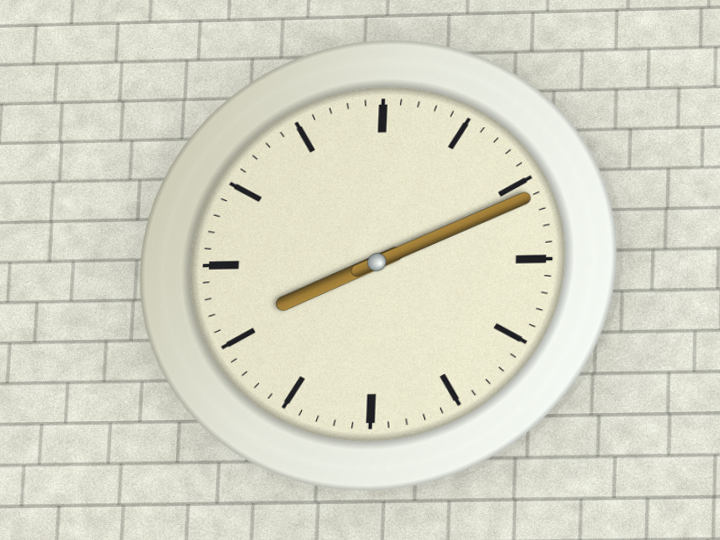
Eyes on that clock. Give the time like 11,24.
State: 8,11
